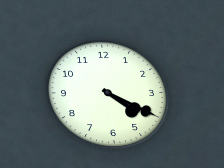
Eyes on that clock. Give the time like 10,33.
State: 4,20
